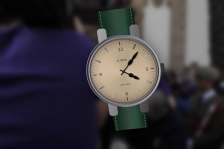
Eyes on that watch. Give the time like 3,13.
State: 4,07
